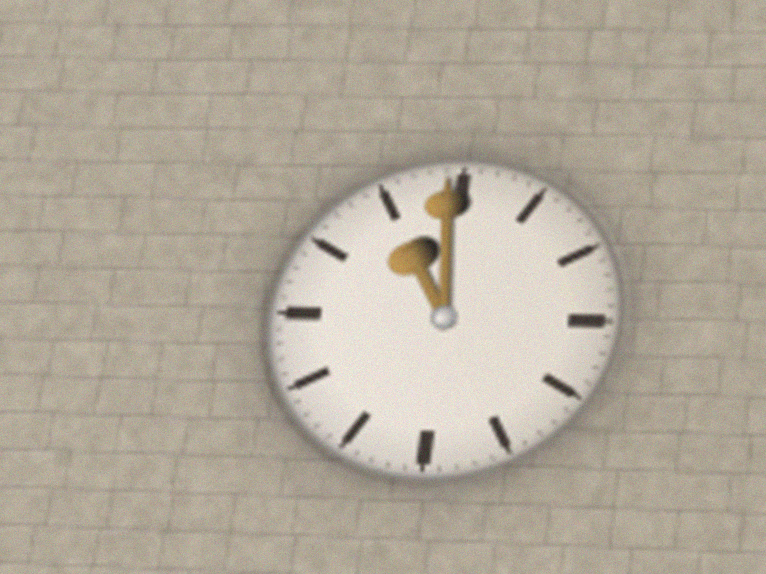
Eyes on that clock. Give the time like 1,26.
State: 10,59
